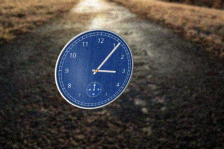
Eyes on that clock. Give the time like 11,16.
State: 3,06
